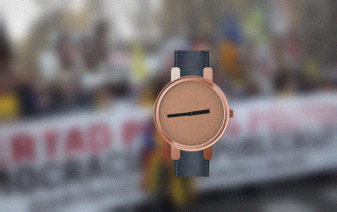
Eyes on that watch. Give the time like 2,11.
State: 2,44
